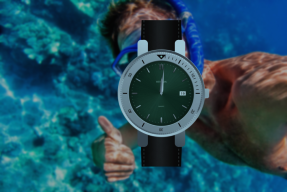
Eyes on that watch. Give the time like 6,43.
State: 12,01
